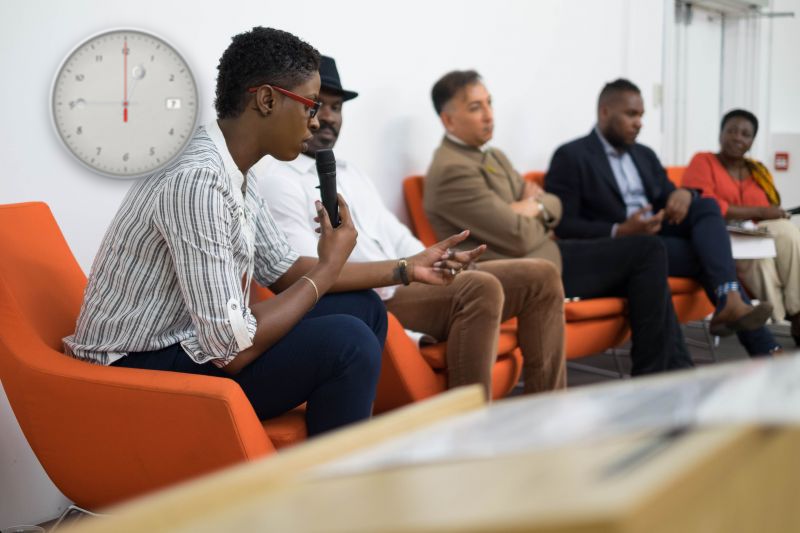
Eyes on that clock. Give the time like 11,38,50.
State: 12,45,00
